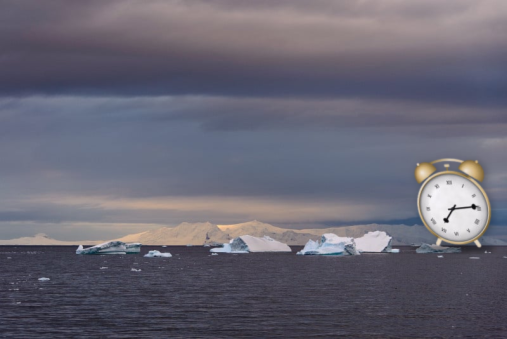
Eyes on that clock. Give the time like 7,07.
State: 7,14
